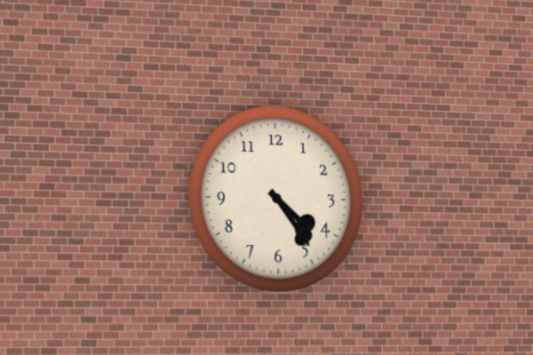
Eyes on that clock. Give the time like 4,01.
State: 4,24
